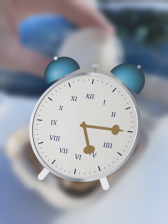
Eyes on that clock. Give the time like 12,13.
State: 5,15
